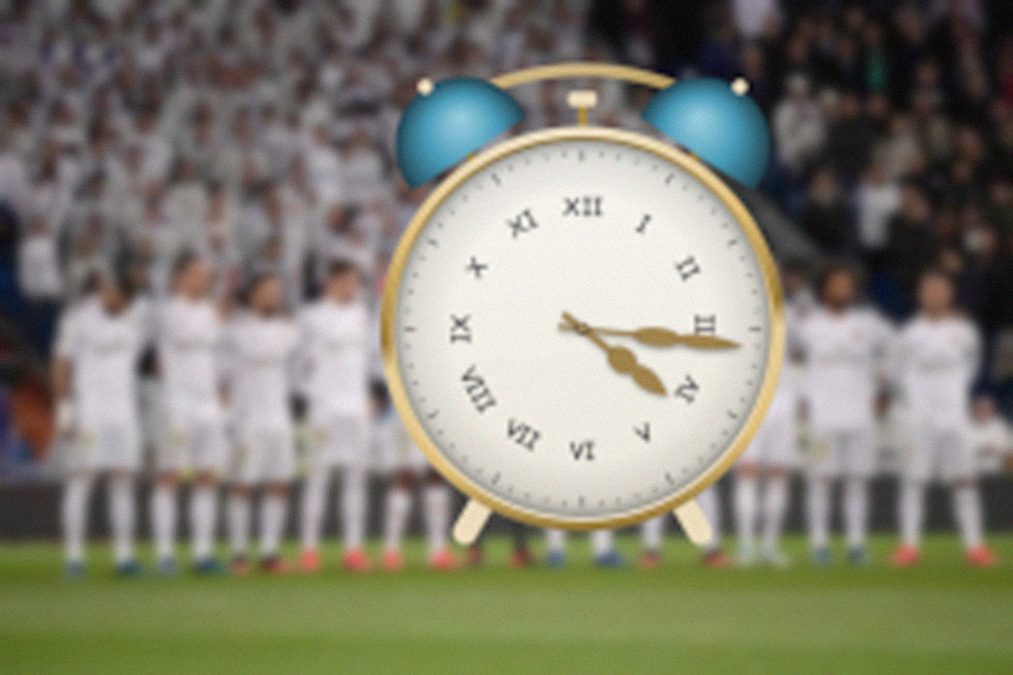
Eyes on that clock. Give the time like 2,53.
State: 4,16
